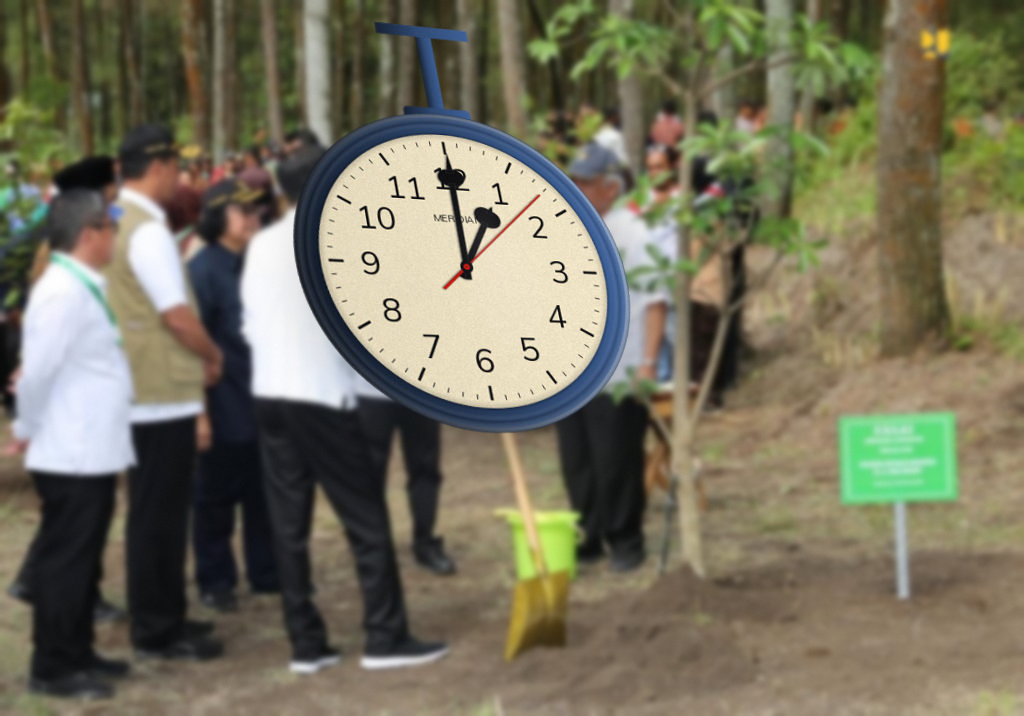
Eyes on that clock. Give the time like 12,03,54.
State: 1,00,08
